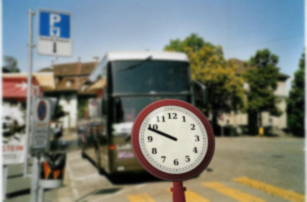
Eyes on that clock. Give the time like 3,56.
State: 9,49
